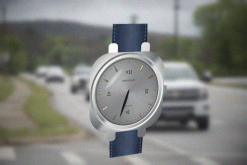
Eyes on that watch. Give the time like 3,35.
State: 6,33
